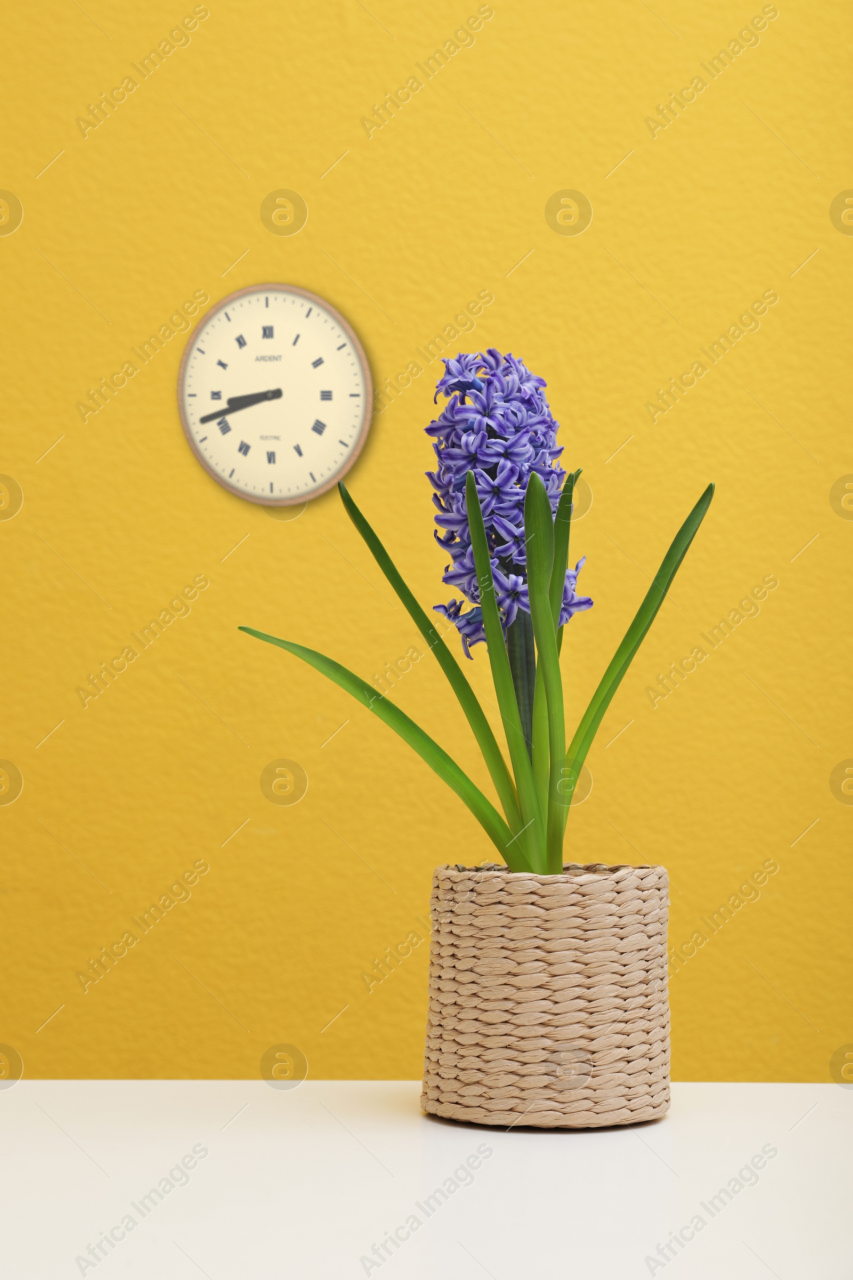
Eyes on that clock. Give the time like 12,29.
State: 8,42
